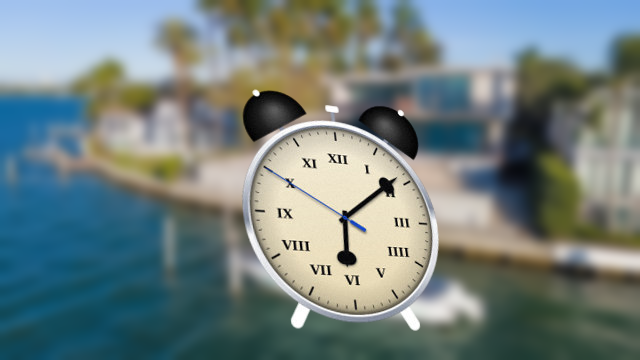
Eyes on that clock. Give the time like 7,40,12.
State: 6,08,50
